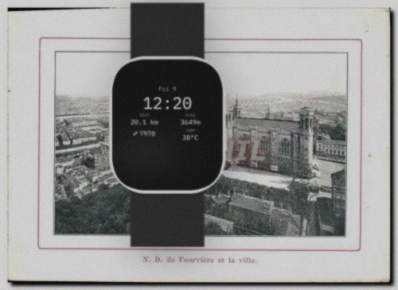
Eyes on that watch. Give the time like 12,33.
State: 12,20
